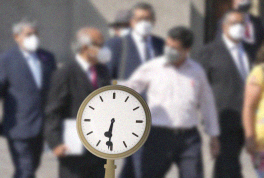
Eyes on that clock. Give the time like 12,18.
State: 6,31
